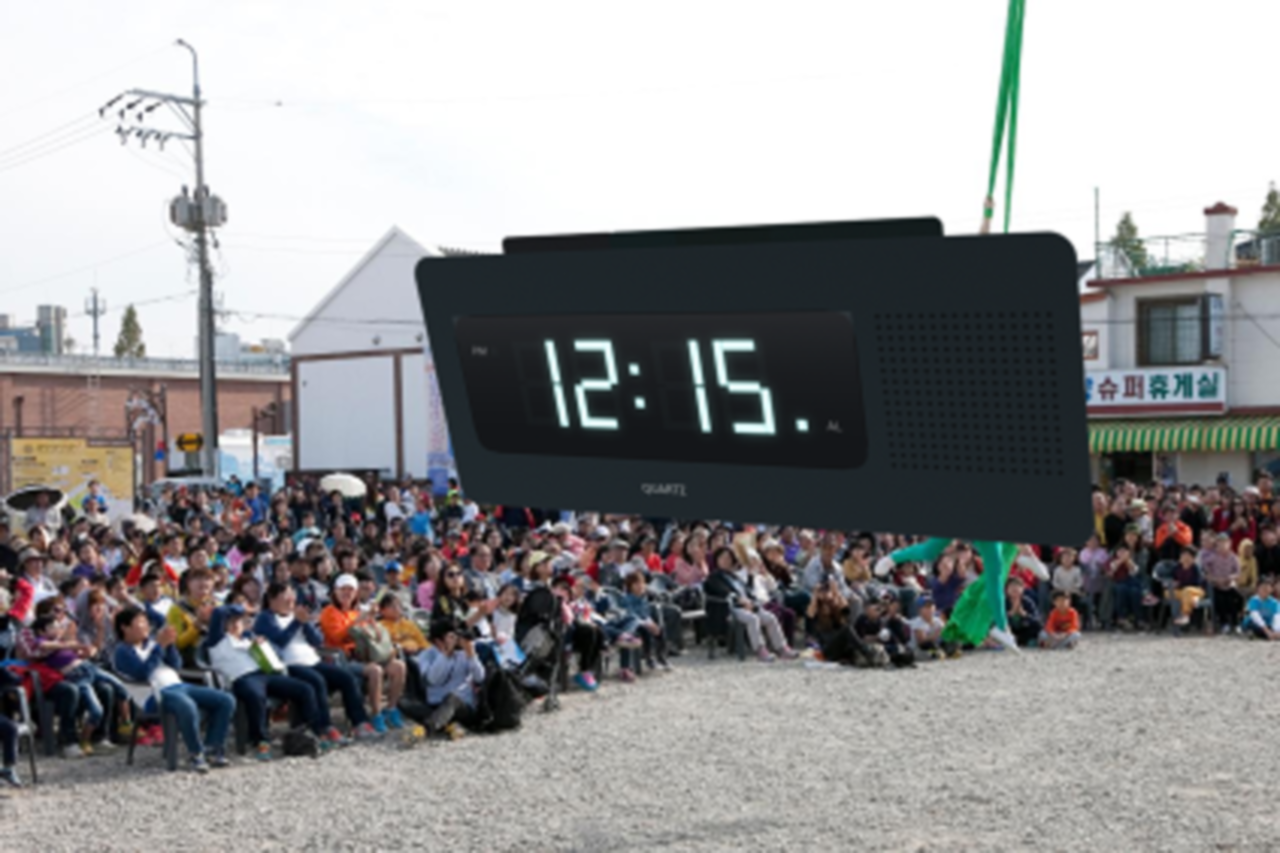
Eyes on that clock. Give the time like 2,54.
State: 12,15
